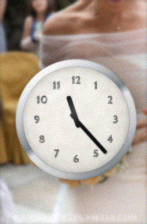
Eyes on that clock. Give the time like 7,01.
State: 11,23
